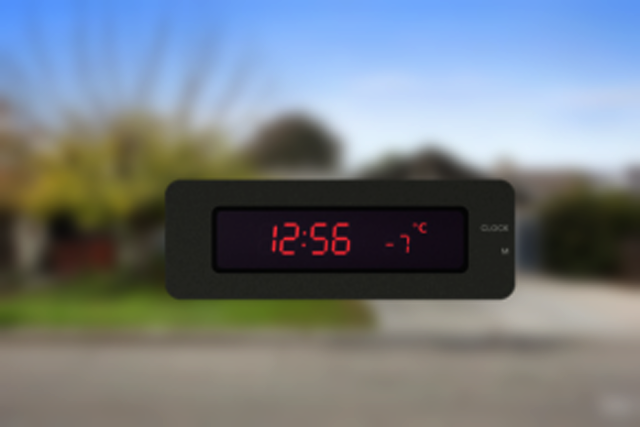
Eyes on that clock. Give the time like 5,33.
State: 12,56
